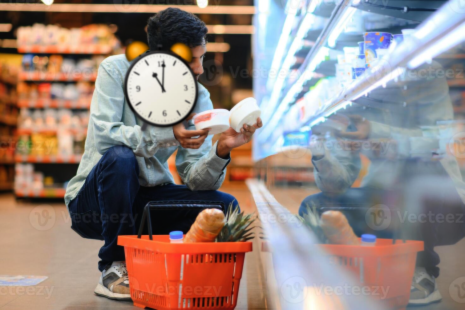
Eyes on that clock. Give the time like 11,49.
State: 11,01
